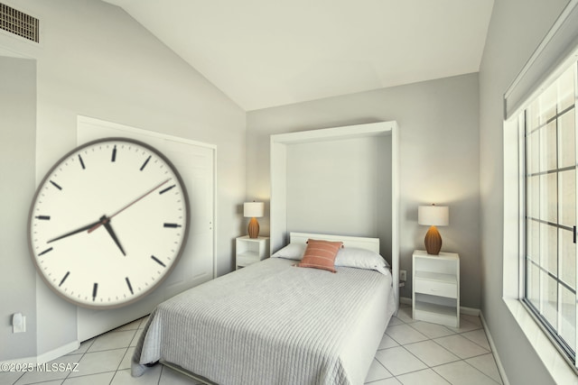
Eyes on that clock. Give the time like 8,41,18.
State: 4,41,09
